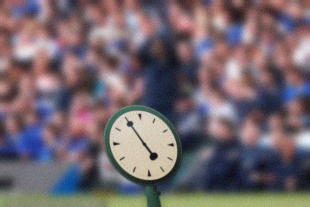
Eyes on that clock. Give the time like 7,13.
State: 4,55
